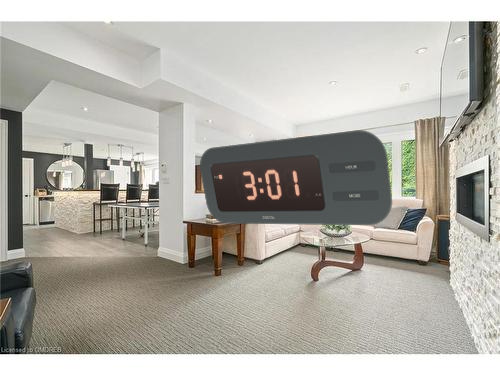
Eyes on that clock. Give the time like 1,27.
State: 3,01
